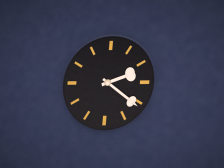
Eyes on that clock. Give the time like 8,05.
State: 2,21
